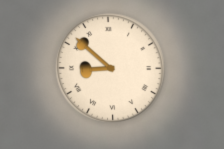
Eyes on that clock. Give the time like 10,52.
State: 8,52
